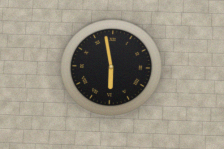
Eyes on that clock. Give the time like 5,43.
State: 5,58
